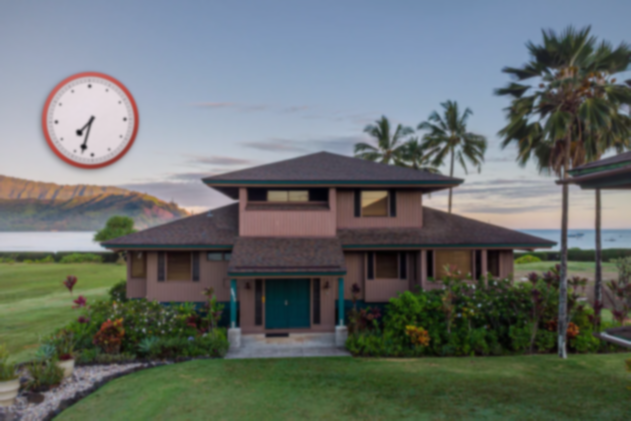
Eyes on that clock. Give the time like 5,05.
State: 7,33
